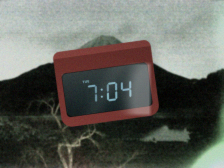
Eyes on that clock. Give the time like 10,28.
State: 7,04
